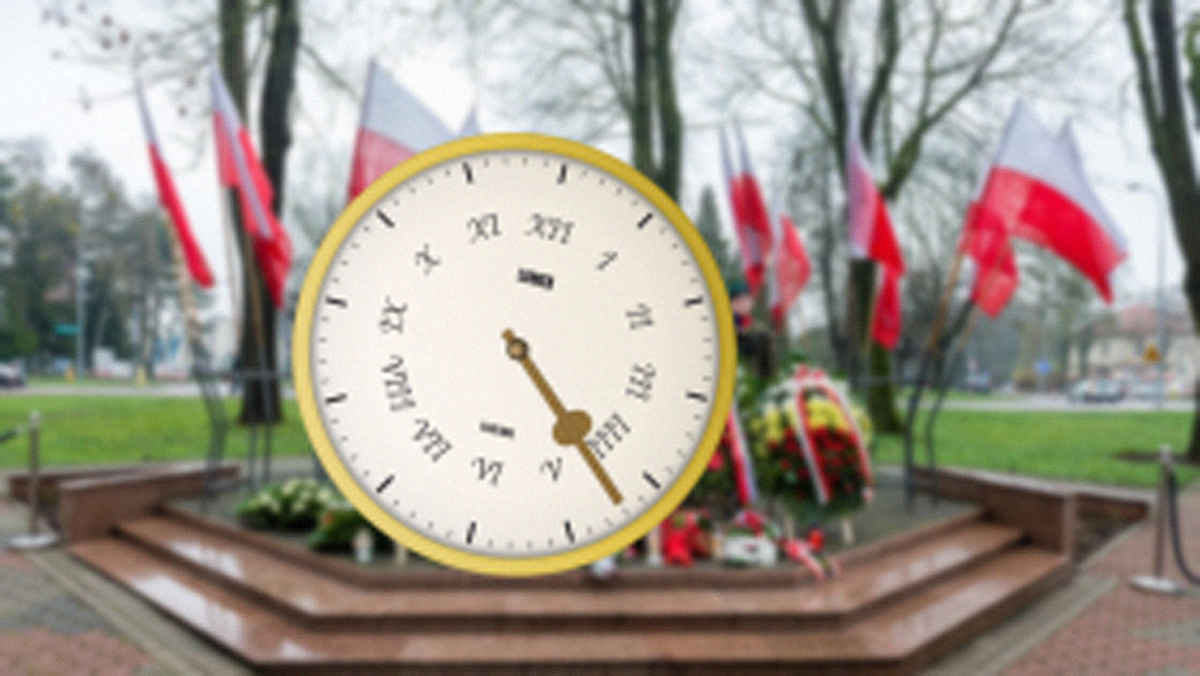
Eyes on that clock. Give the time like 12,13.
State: 4,22
